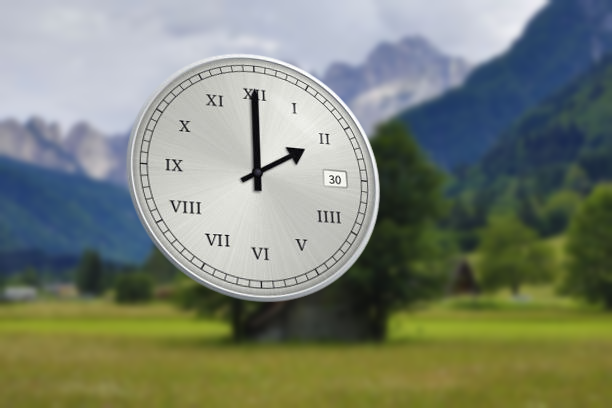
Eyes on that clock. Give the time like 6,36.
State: 2,00
